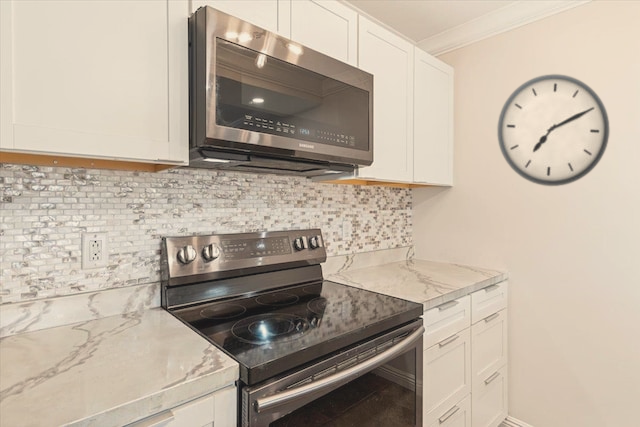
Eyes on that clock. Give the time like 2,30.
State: 7,10
